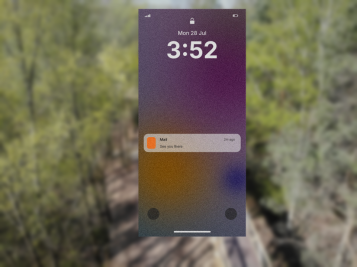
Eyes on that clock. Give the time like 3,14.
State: 3,52
